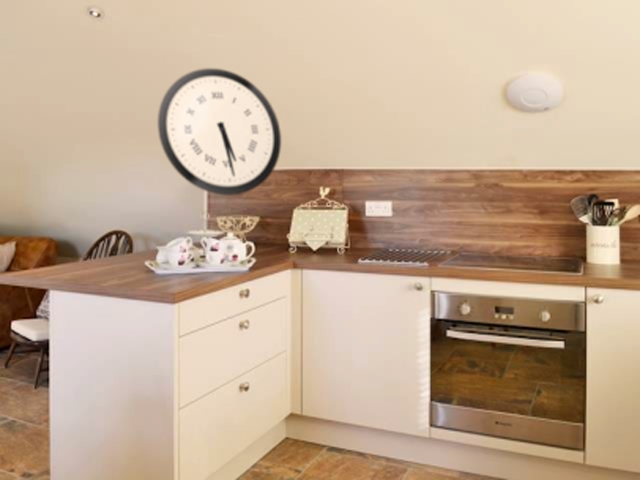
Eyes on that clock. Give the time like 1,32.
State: 5,29
